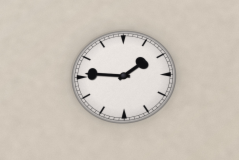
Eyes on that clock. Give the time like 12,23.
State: 1,46
